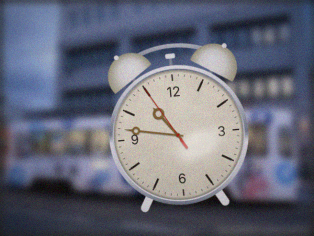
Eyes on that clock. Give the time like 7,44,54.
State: 10,46,55
